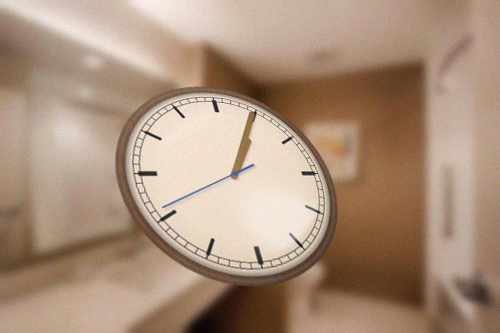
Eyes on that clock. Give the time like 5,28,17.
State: 1,04,41
